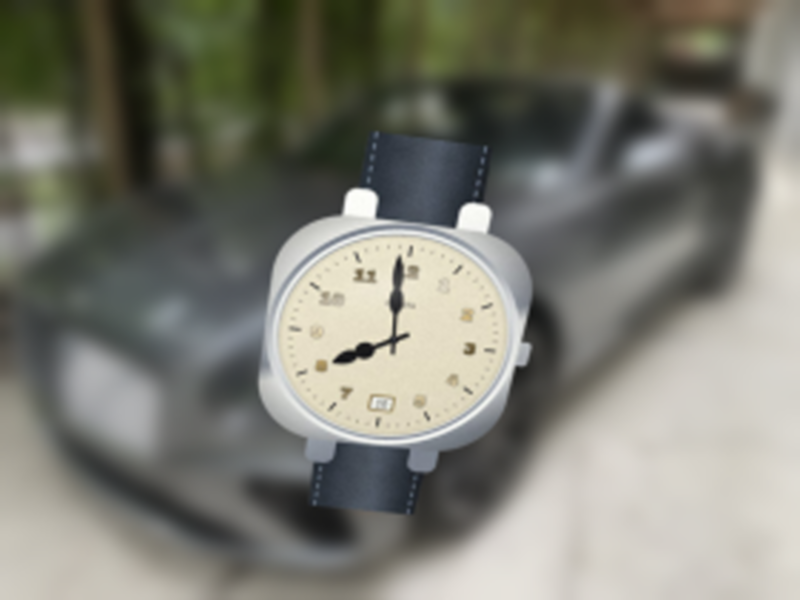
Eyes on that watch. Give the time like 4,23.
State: 7,59
